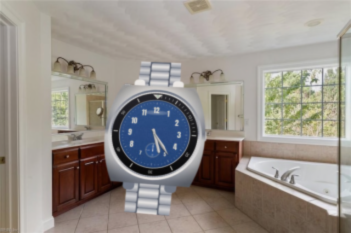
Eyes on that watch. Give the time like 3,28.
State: 5,24
